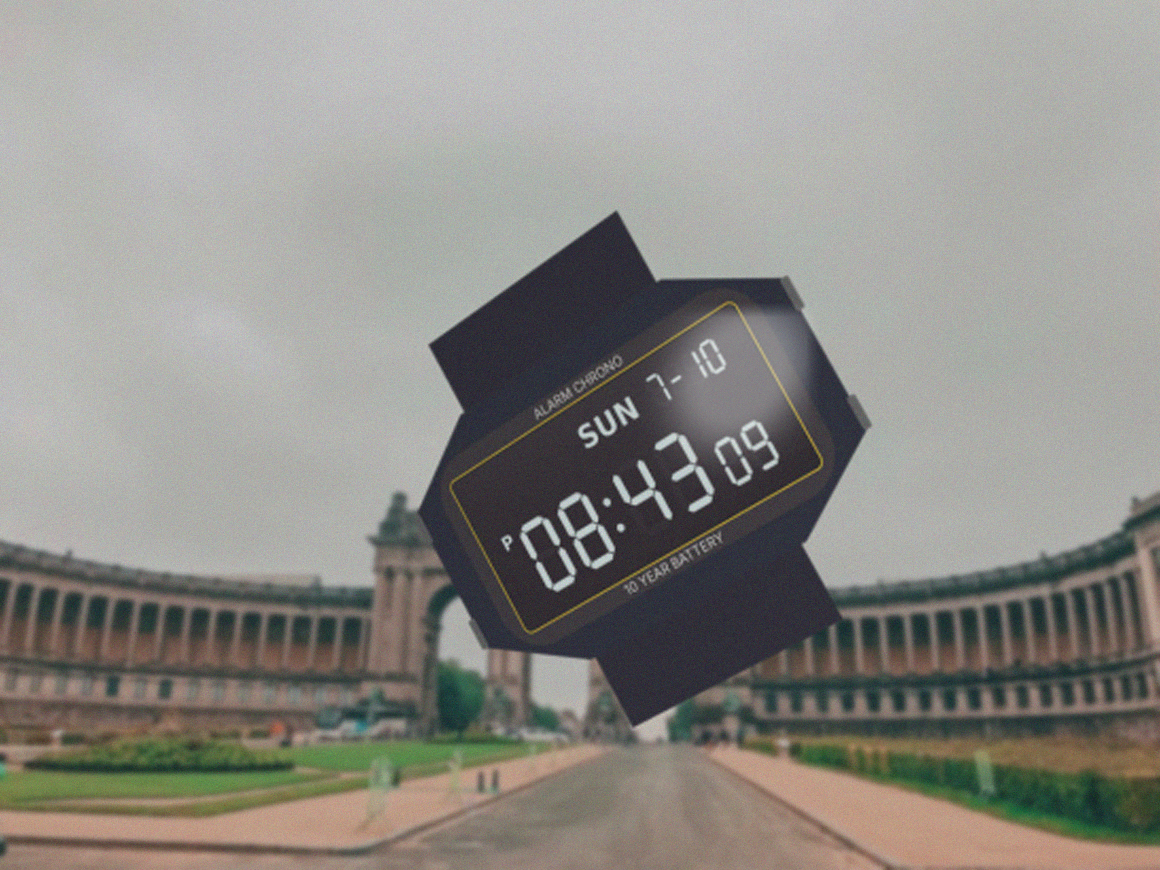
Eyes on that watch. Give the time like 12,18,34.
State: 8,43,09
